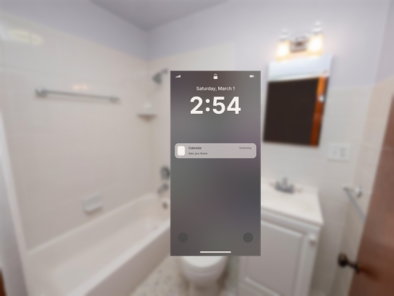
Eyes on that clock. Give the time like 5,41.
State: 2,54
